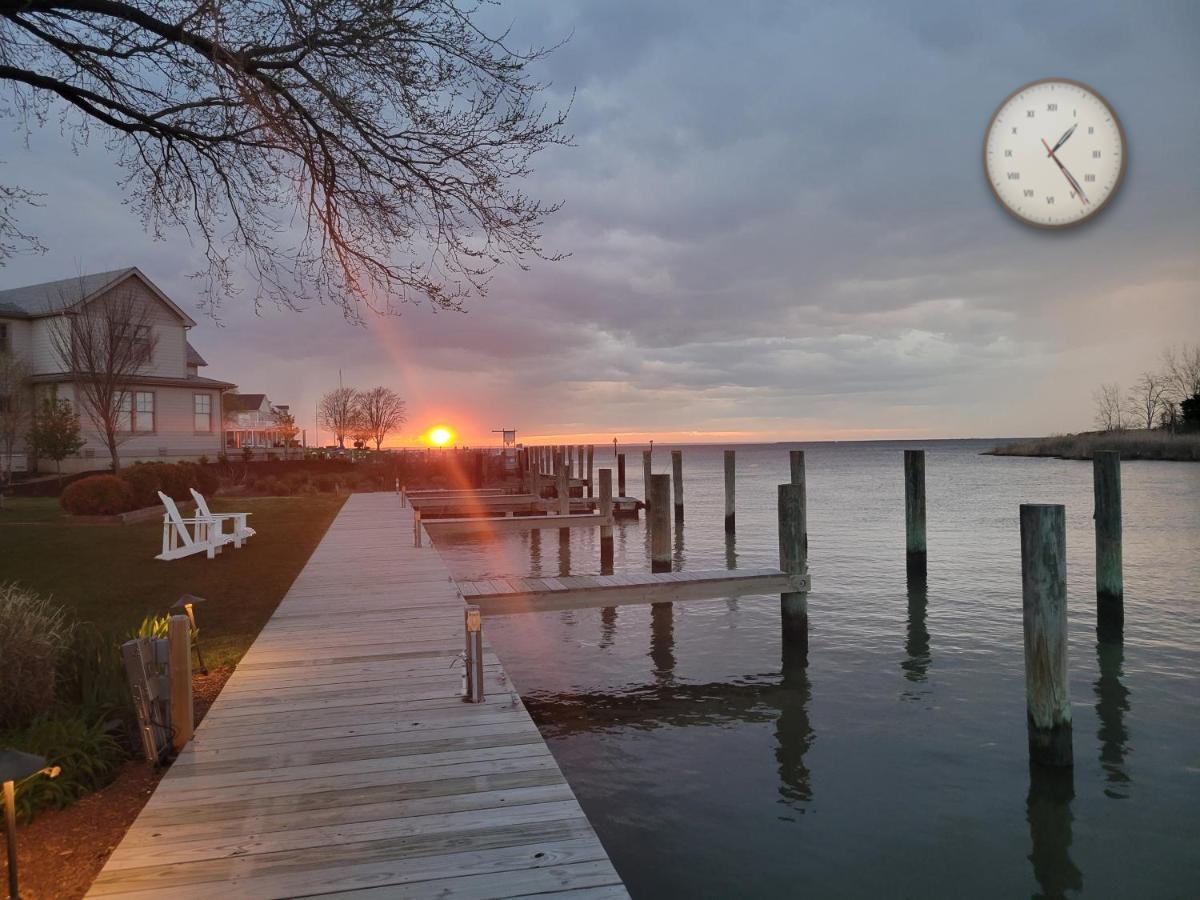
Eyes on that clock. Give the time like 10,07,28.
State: 1,23,24
